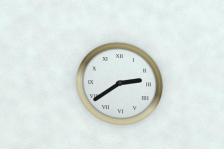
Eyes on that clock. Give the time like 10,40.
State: 2,39
